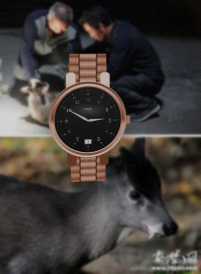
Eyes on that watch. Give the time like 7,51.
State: 2,50
